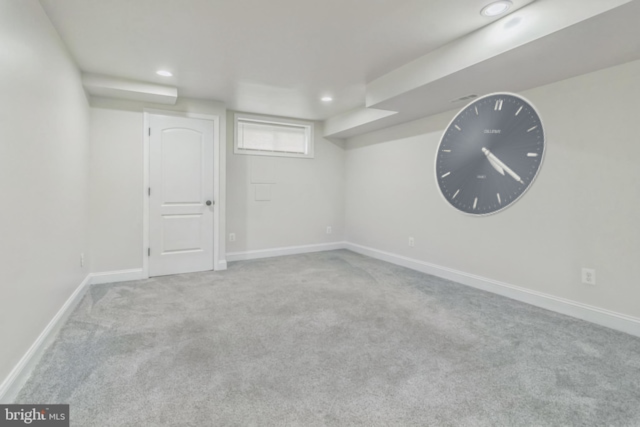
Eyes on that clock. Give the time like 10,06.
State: 4,20
